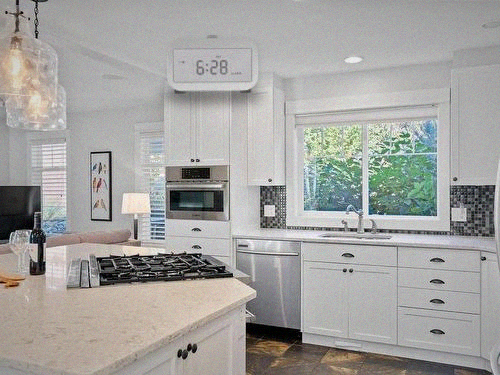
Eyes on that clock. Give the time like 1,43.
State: 6,28
